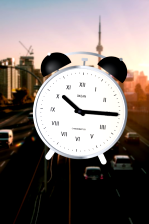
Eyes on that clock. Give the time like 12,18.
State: 10,15
